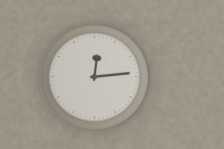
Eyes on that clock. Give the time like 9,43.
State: 12,14
